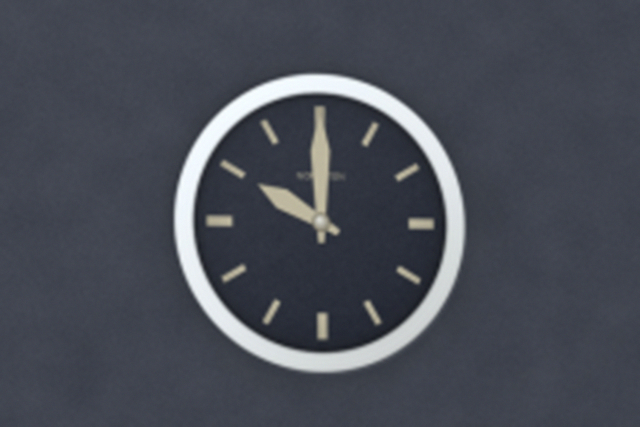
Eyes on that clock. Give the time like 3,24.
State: 10,00
